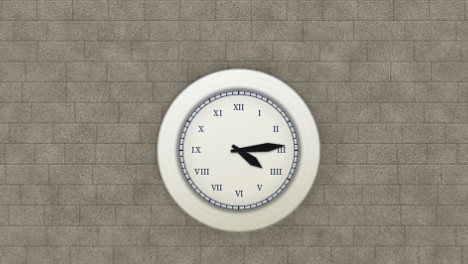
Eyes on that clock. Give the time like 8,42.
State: 4,14
